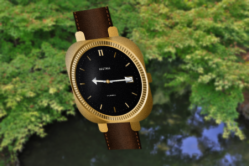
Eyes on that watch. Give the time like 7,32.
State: 9,15
